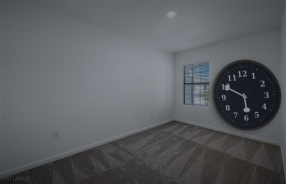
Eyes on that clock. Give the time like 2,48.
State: 5,50
